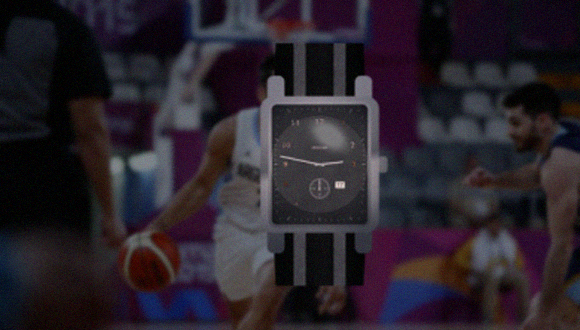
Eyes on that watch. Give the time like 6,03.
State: 2,47
